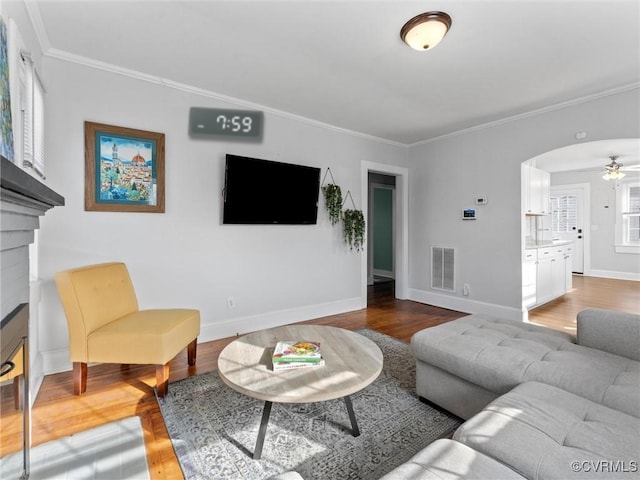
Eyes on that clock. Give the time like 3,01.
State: 7,59
